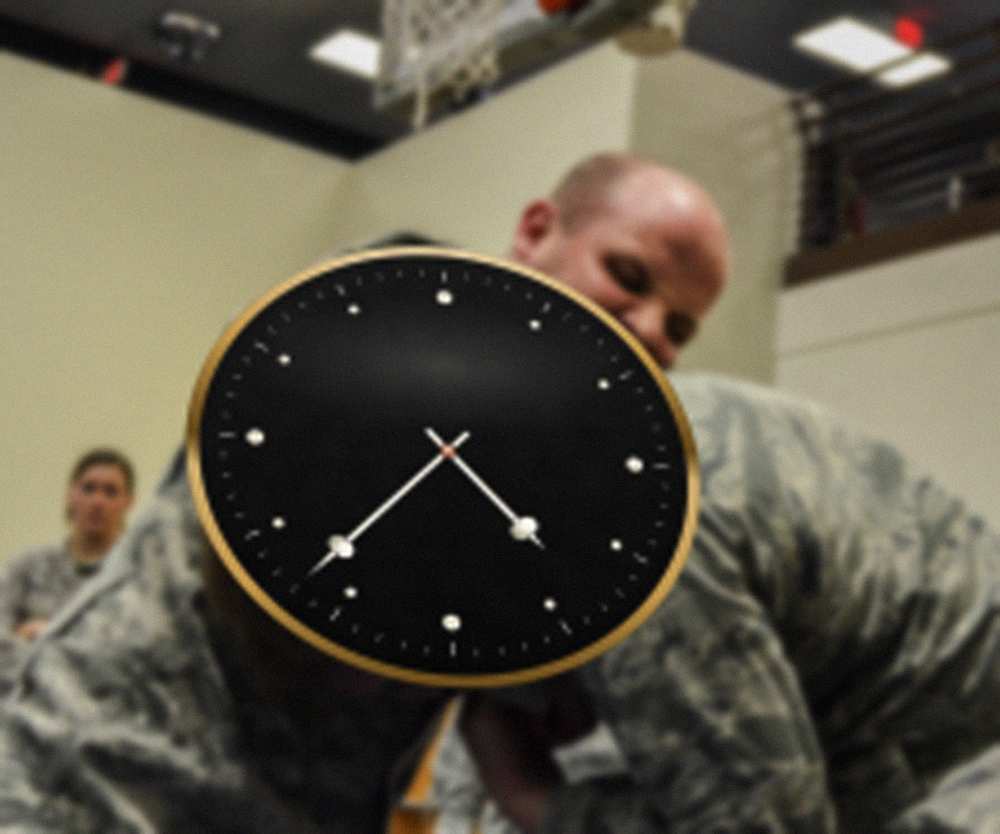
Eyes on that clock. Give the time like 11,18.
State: 4,37
